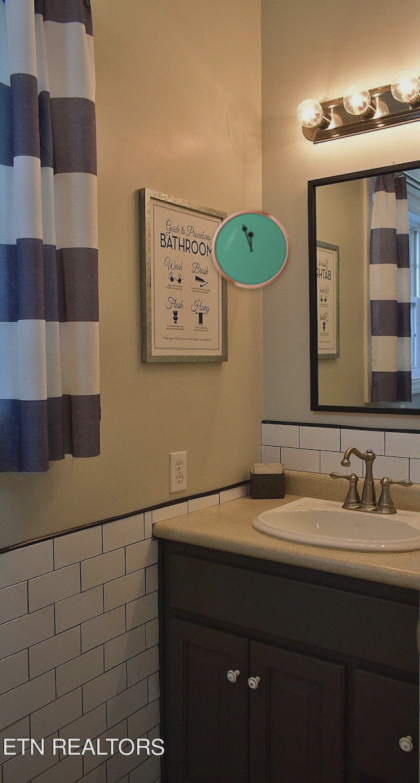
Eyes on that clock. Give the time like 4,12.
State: 11,57
